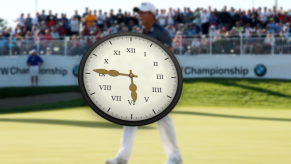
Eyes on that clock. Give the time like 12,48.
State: 5,46
